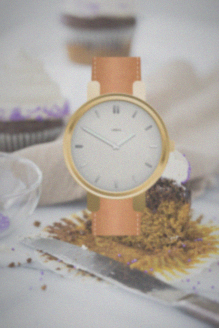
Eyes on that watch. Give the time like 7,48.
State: 1,50
